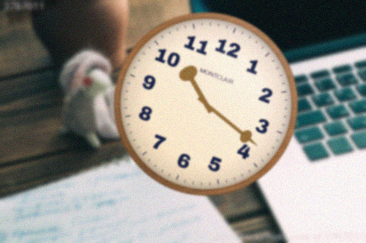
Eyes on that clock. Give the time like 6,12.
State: 10,18
